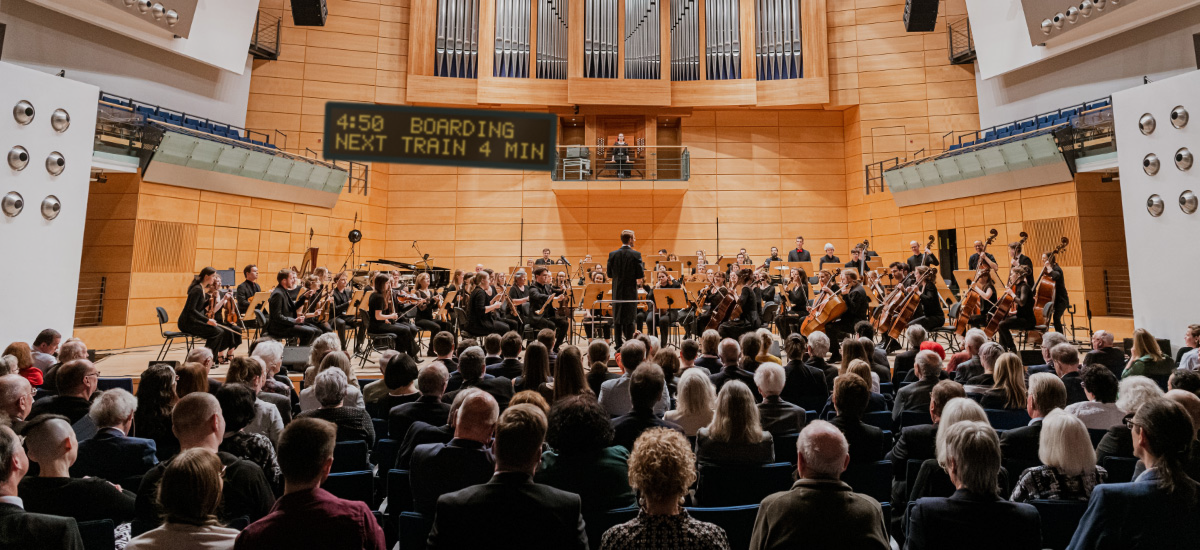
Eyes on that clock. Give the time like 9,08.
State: 4,50
